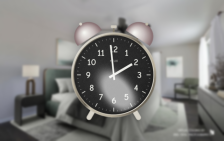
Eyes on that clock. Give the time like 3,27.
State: 1,59
